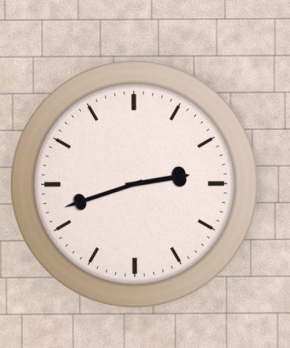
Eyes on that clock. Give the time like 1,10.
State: 2,42
